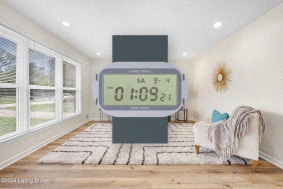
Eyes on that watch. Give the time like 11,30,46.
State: 1,09,21
